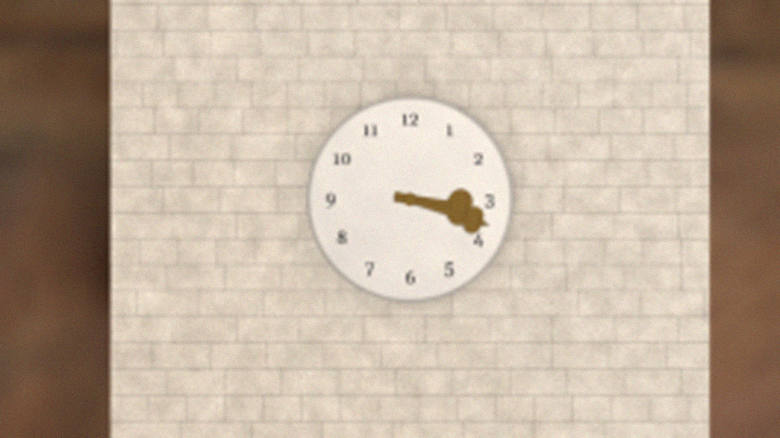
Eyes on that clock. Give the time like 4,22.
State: 3,18
